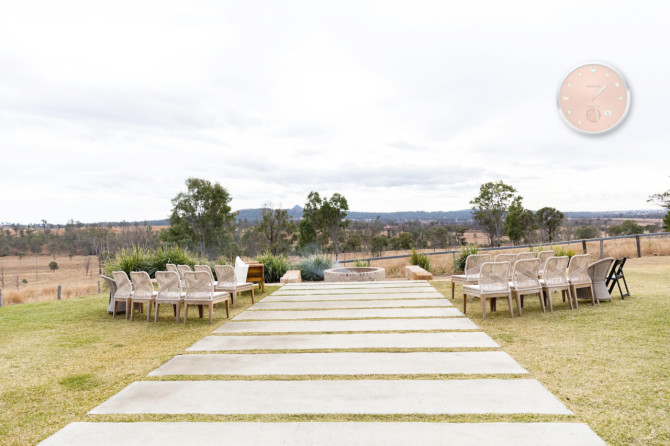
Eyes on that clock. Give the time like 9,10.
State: 1,28
